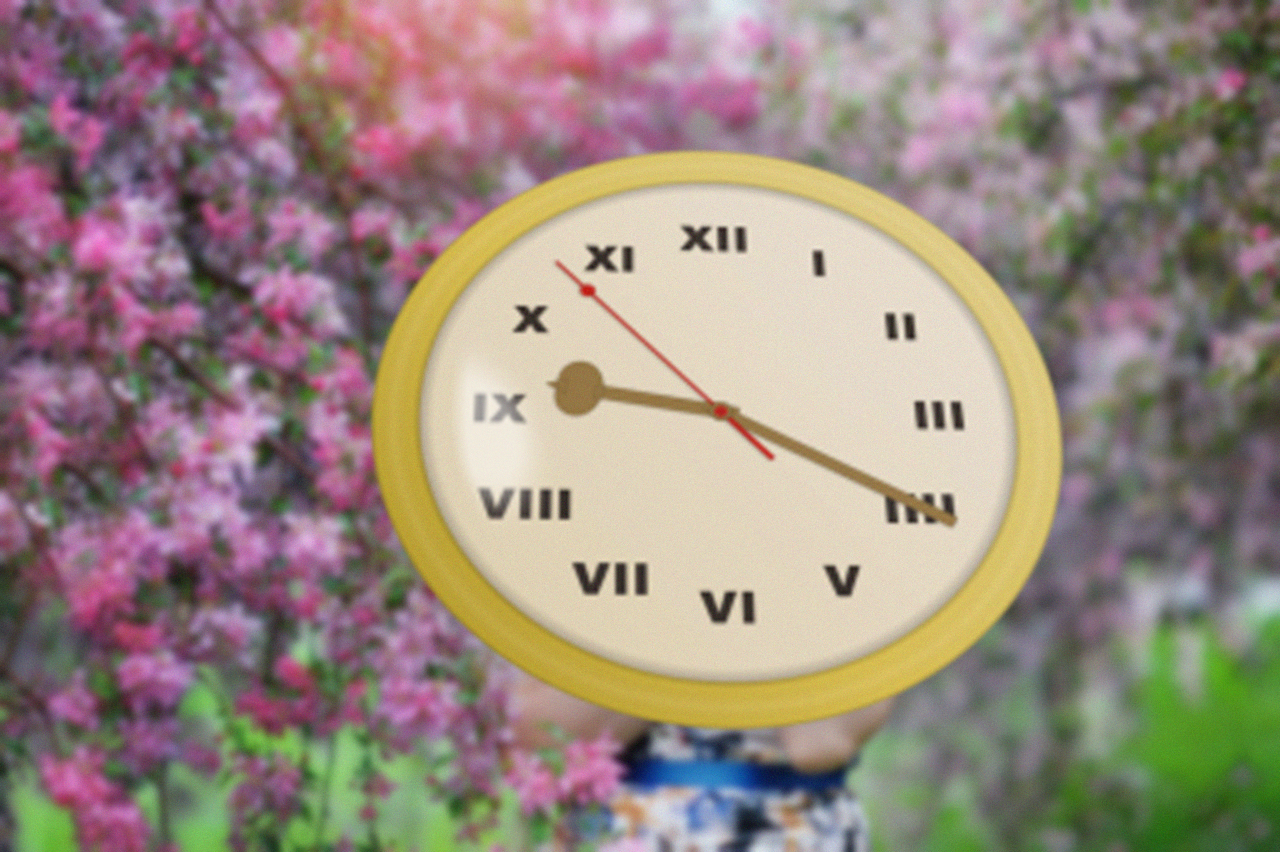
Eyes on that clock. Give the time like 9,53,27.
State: 9,19,53
